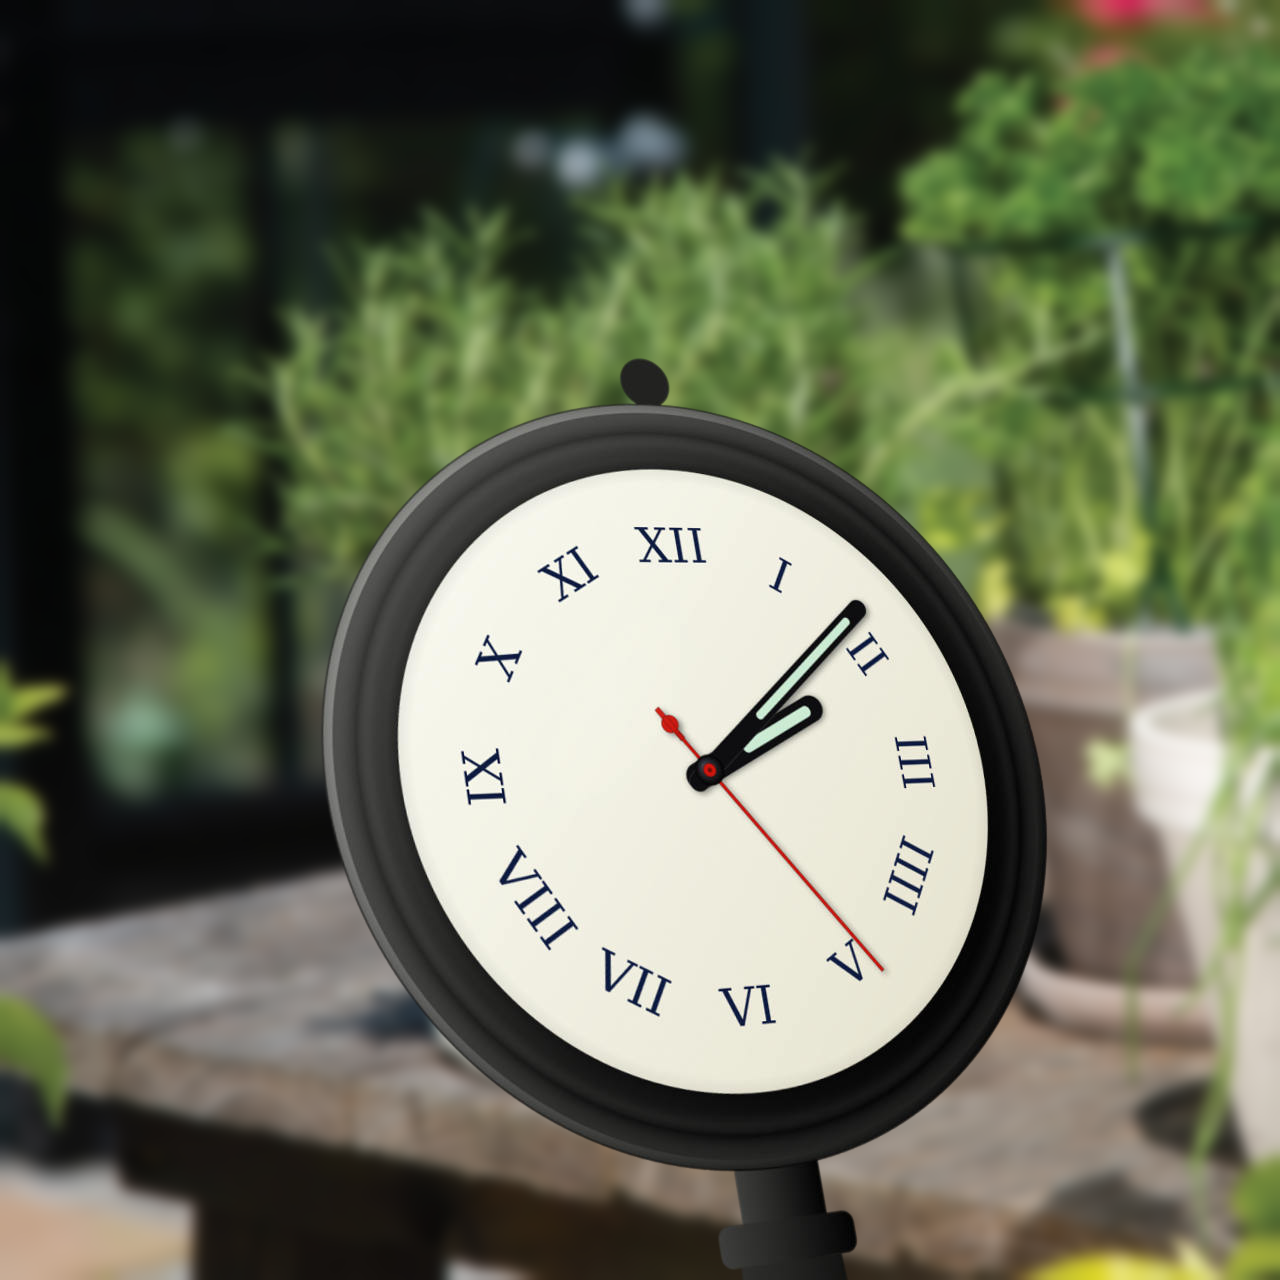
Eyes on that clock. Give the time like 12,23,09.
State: 2,08,24
